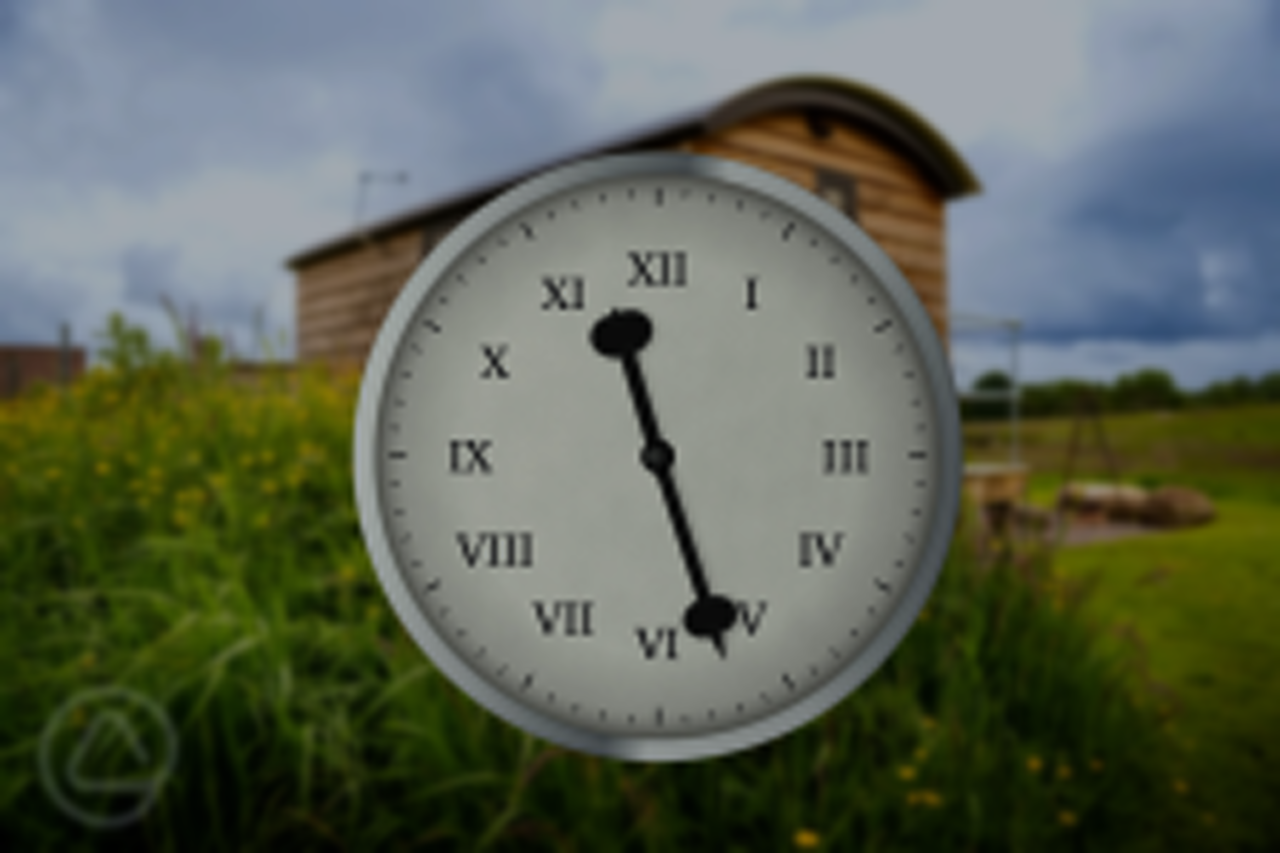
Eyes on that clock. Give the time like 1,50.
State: 11,27
